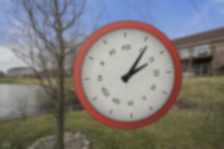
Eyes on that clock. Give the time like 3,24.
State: 2,06
